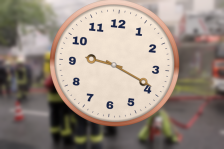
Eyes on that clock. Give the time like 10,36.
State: 9,19
